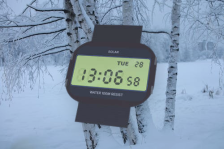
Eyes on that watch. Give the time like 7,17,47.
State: 13,06,58
